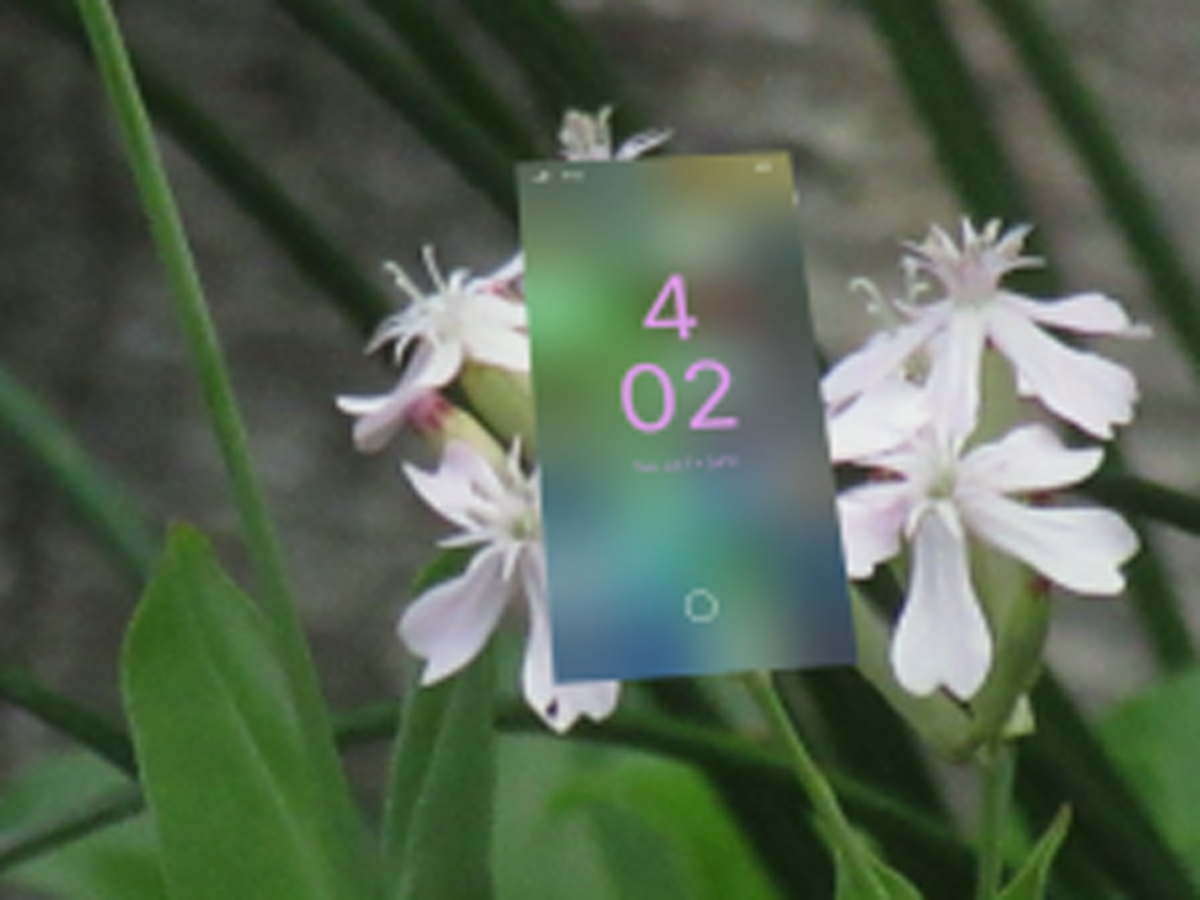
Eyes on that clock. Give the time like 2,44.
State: 4,02
